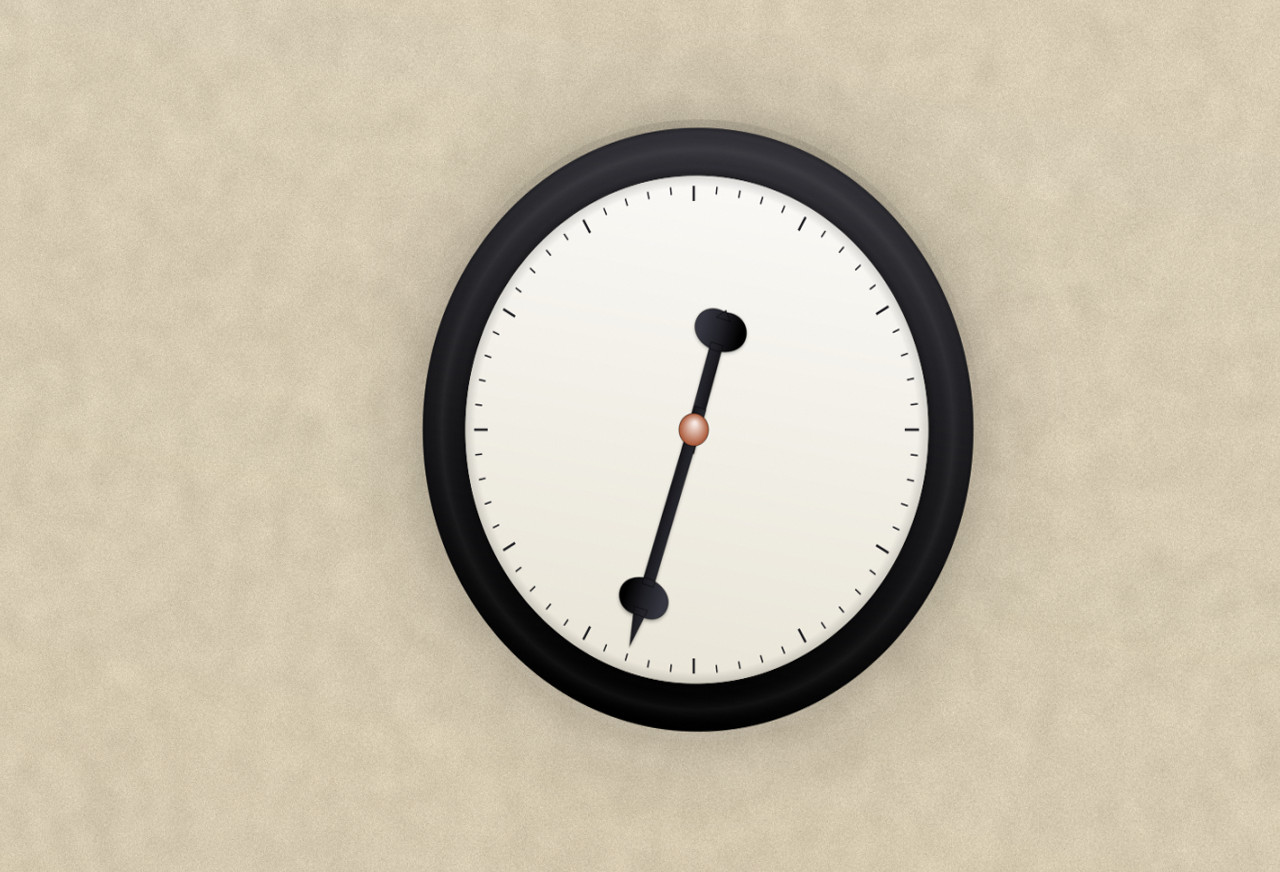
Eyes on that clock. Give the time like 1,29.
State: 12,33
